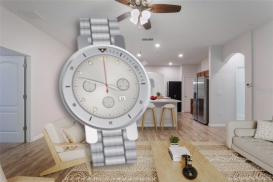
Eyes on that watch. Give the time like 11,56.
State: 3,48
